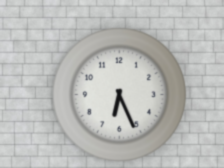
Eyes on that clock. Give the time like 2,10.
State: 6,26
